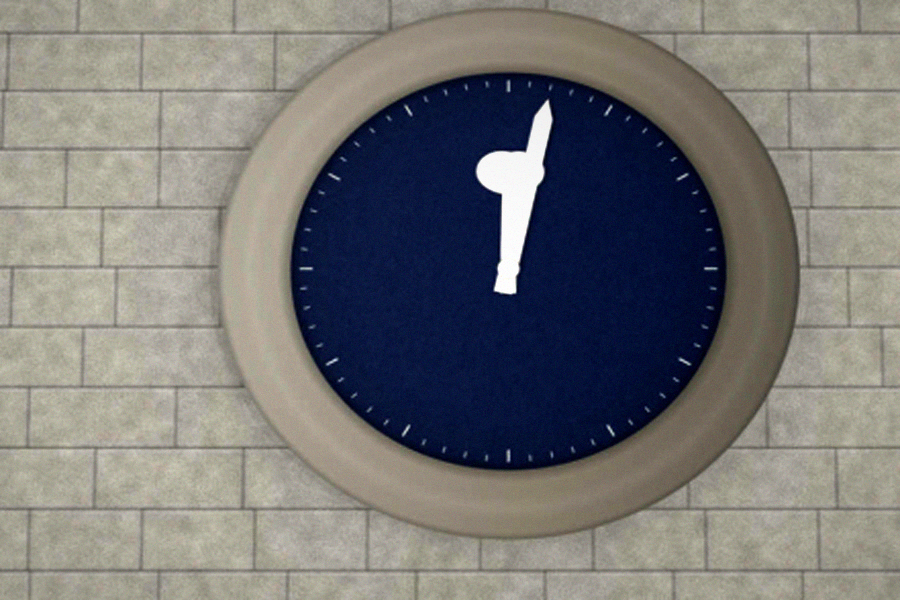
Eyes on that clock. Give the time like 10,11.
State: 12,02
